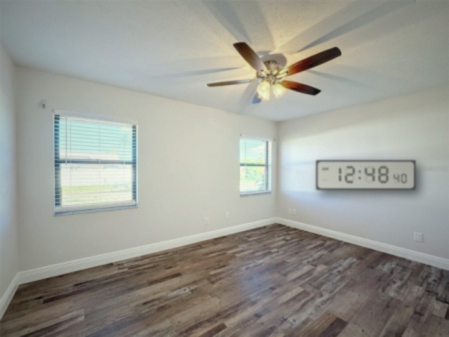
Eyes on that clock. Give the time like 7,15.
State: 12,48
